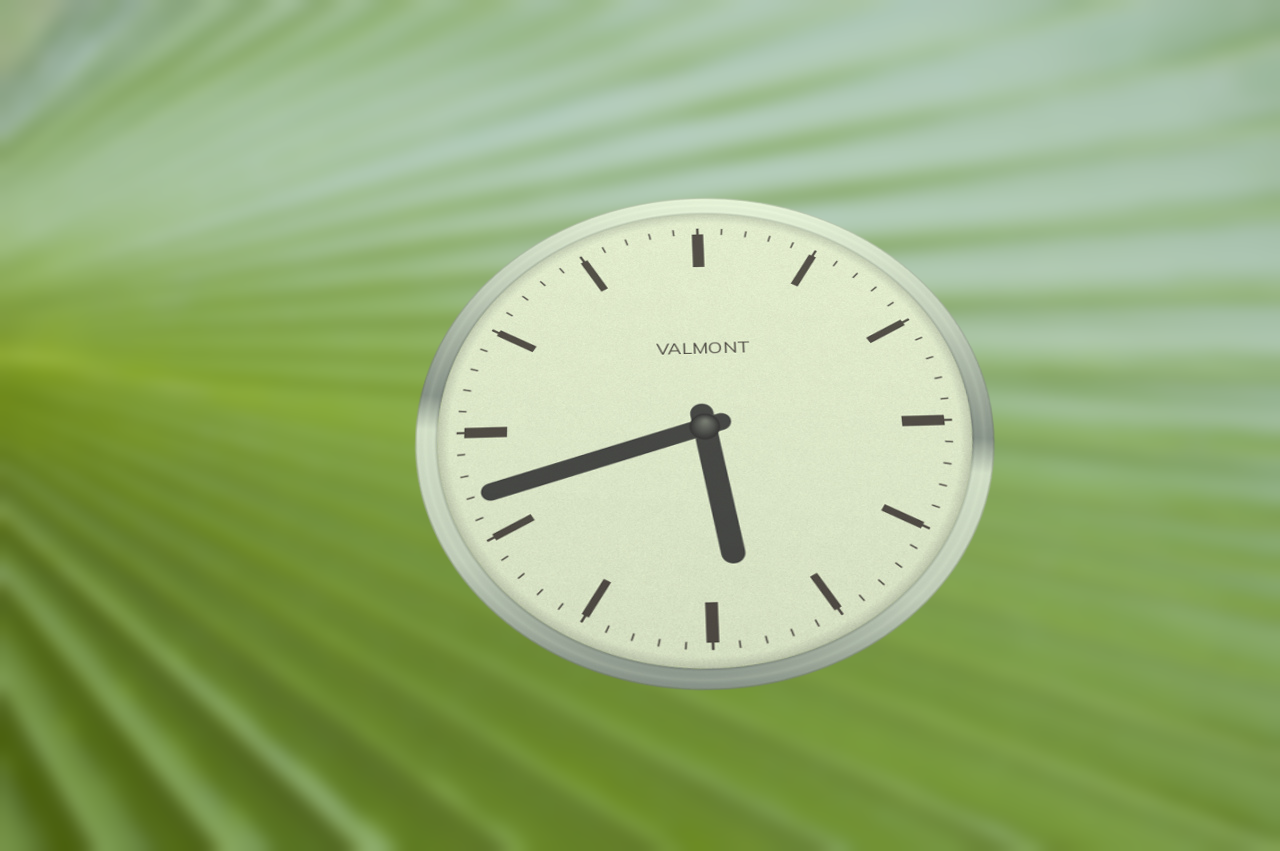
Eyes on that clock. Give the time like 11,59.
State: 5,42
